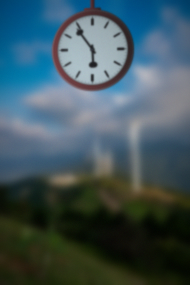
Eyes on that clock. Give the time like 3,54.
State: 5,54
